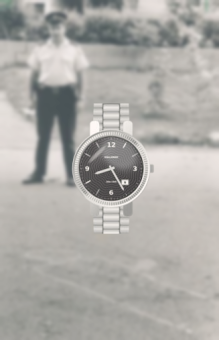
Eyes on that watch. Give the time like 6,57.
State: 8,25
